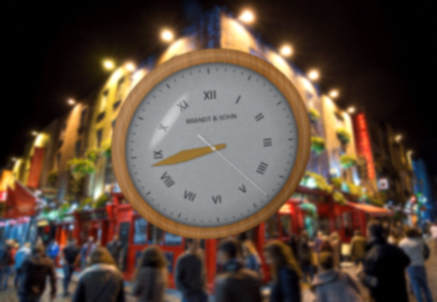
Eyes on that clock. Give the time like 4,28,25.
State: 8,43,23
